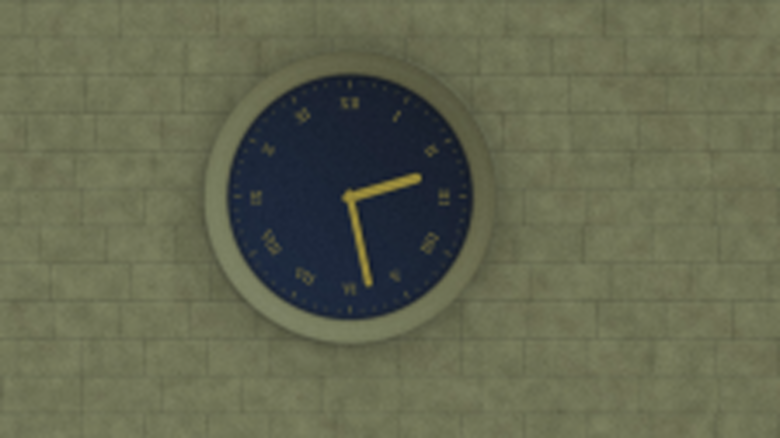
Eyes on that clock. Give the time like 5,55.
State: 2,28
